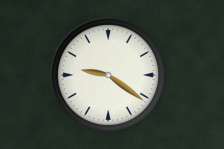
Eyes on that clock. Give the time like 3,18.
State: 9,21
